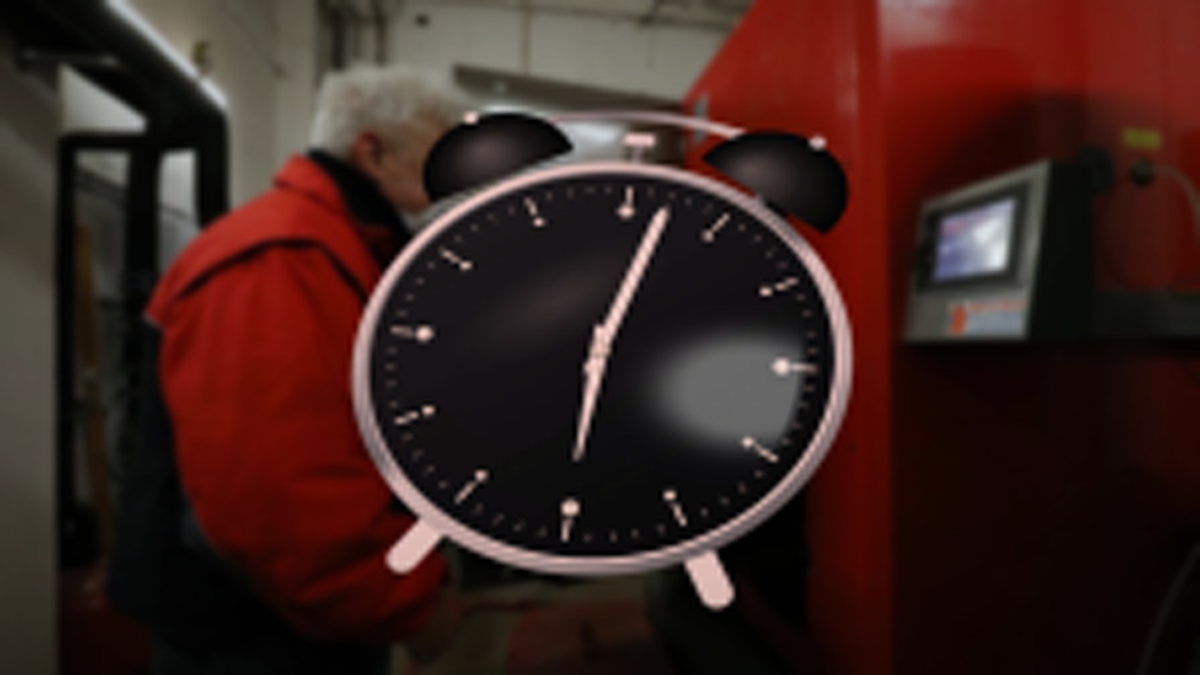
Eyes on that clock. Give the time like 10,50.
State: 6,02
